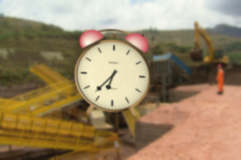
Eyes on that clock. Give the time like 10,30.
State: 6,37
